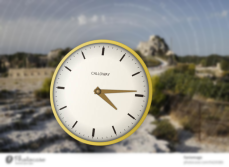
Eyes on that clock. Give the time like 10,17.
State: 4,14
